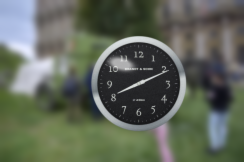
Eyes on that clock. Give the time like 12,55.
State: 8,11
